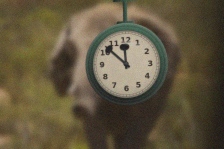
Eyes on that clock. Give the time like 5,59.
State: 11,52
